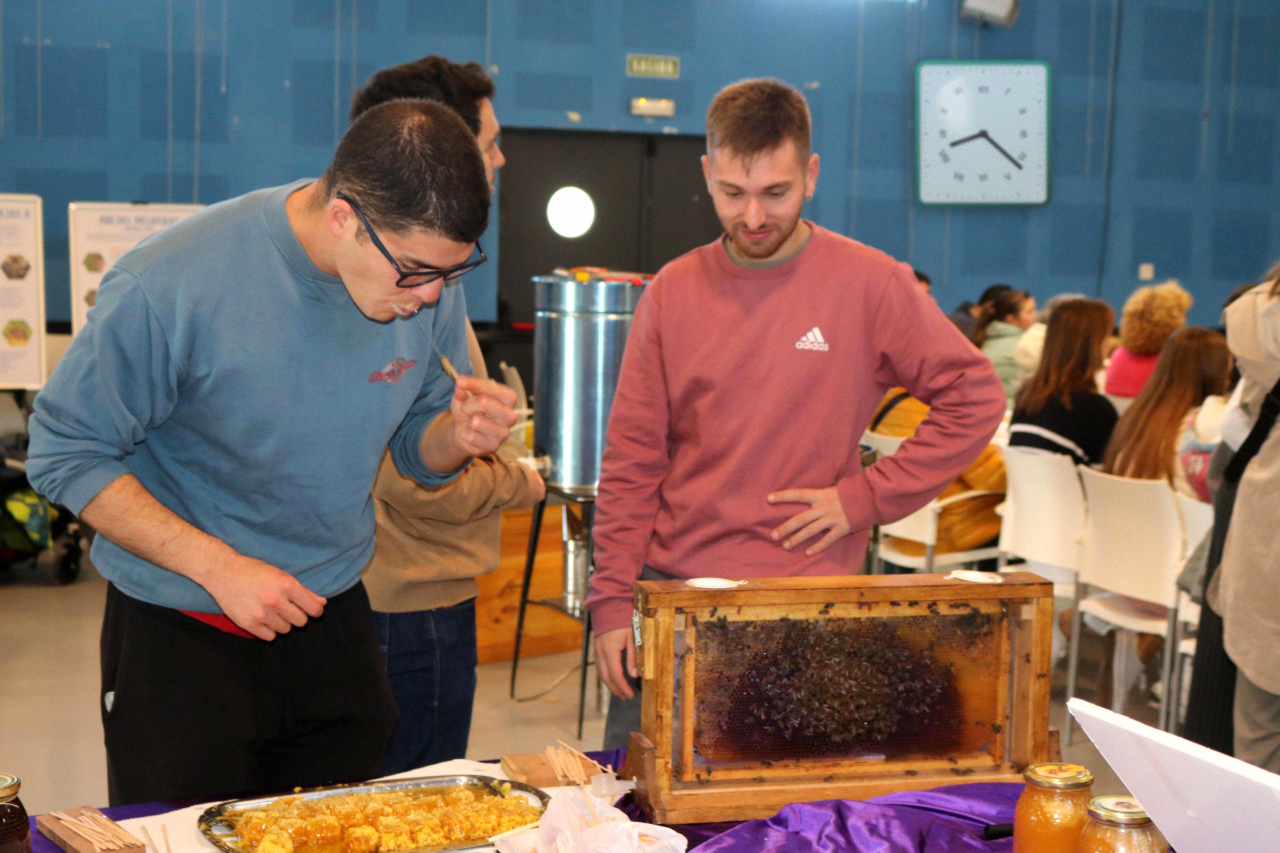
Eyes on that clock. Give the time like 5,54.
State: 8,22
